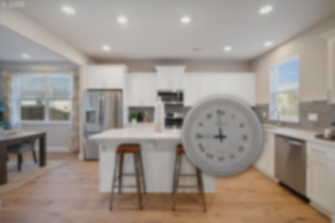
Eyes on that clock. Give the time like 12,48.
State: 8,59
